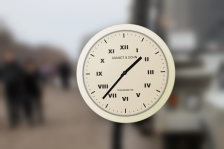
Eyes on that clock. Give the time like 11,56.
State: 1,37
